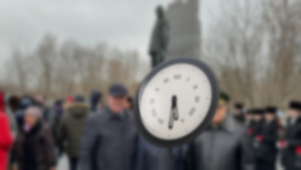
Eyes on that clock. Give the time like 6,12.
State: 5,30
